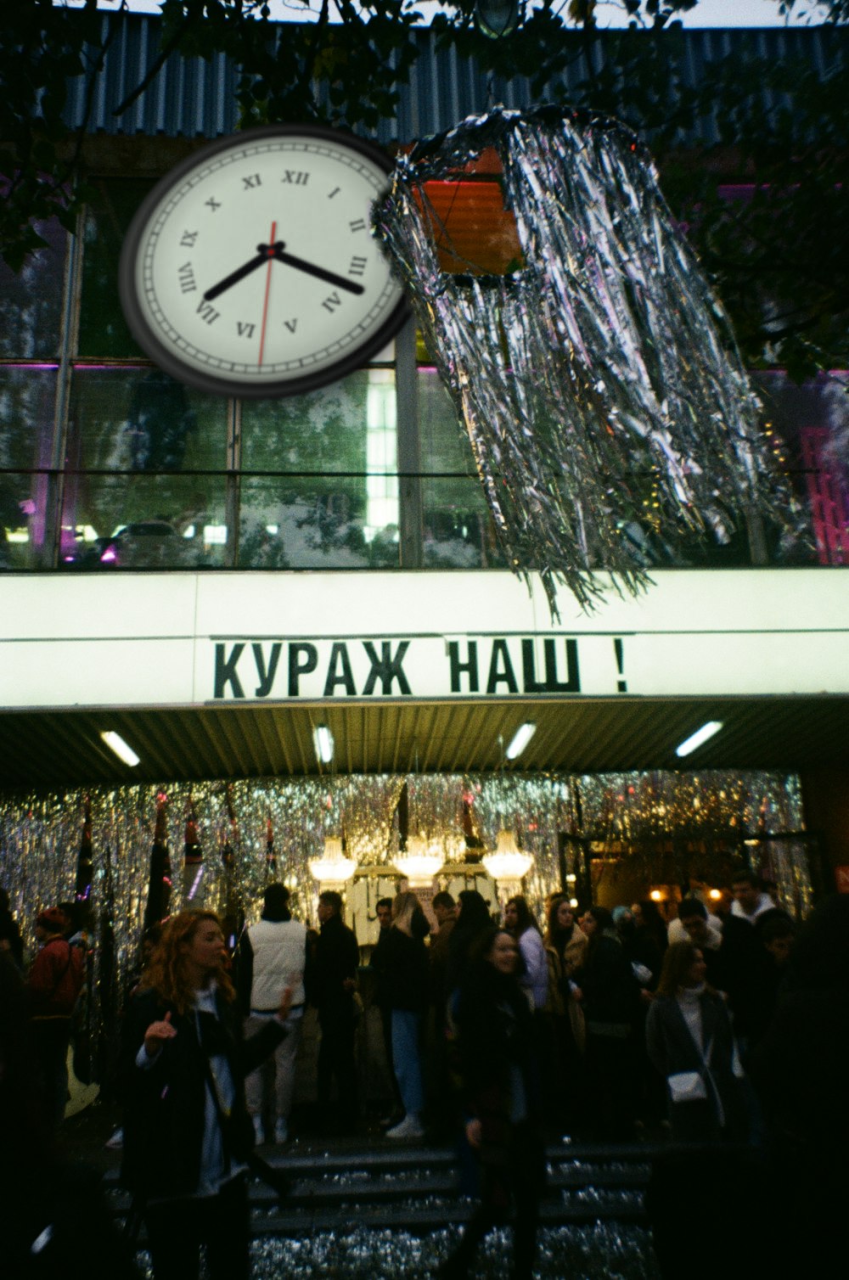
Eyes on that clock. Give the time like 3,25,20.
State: 7,17,28
